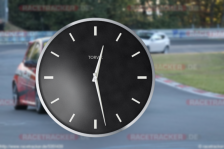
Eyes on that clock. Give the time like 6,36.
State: 12,28
